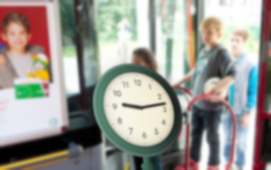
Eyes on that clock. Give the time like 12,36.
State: 9,13
